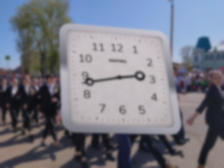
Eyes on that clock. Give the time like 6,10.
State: 2,43
